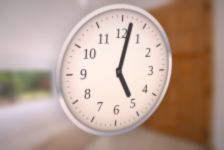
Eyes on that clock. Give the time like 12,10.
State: 5,02
